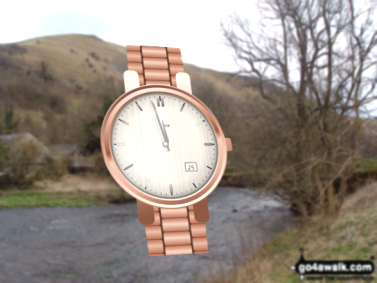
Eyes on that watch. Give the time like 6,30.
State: 11,58
